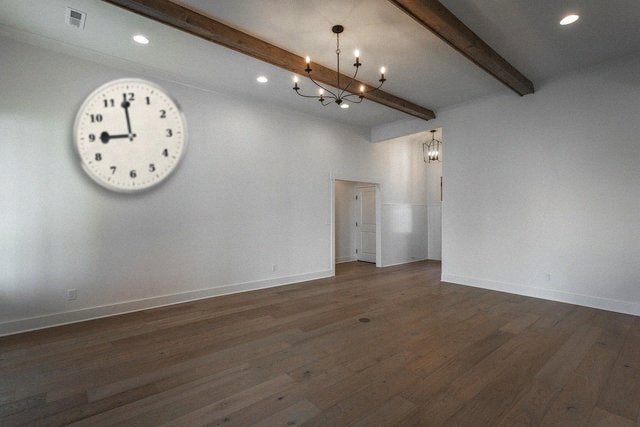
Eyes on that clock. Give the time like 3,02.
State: 8,59
